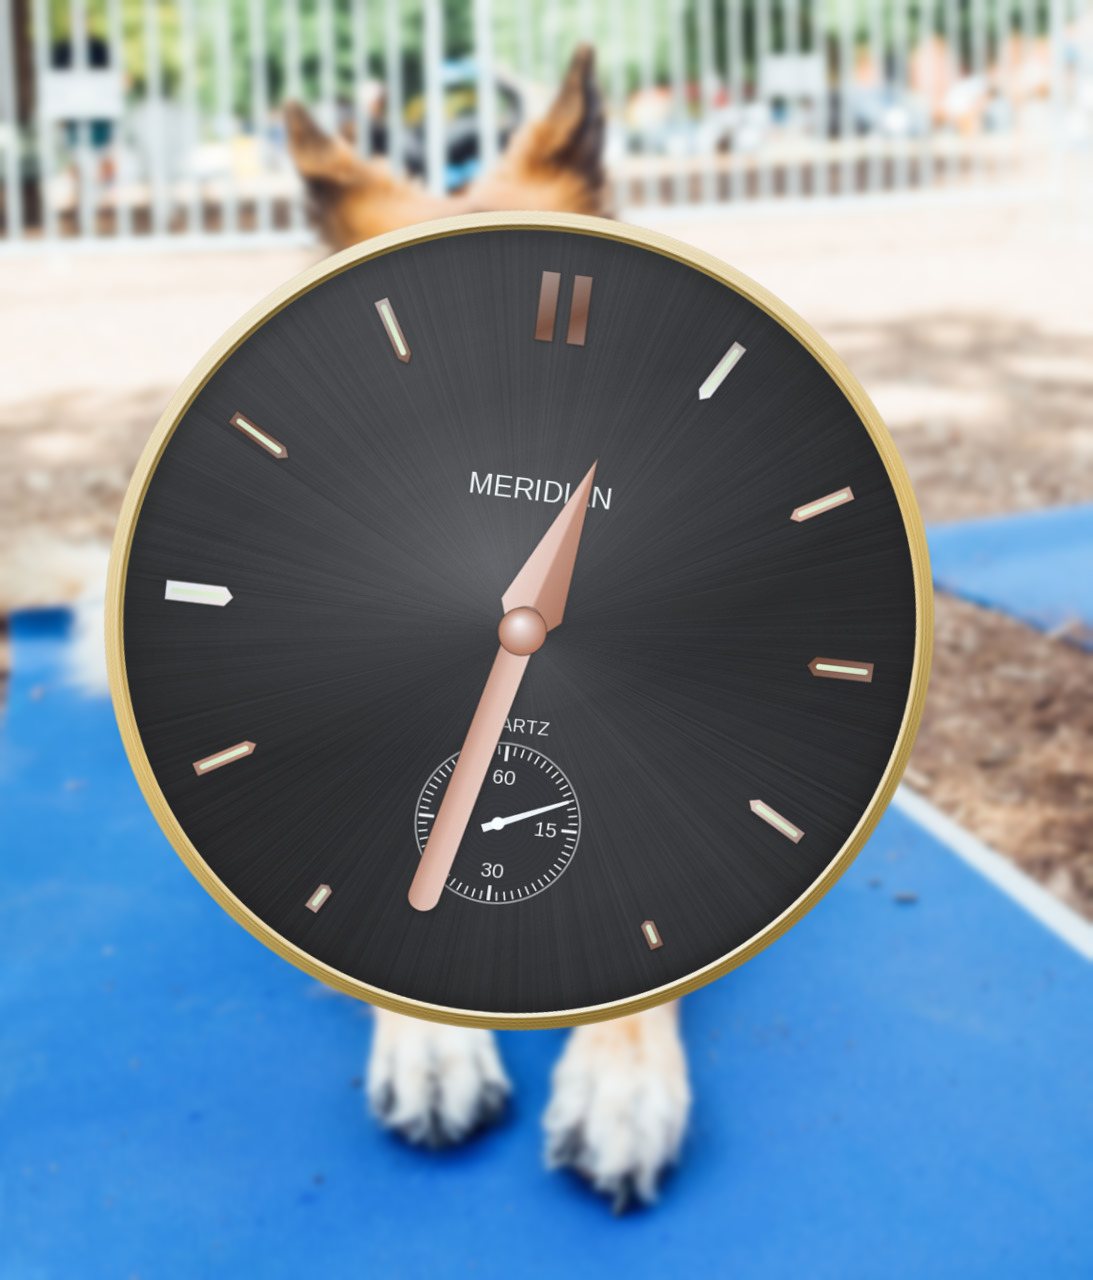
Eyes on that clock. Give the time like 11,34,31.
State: 12,32,11
